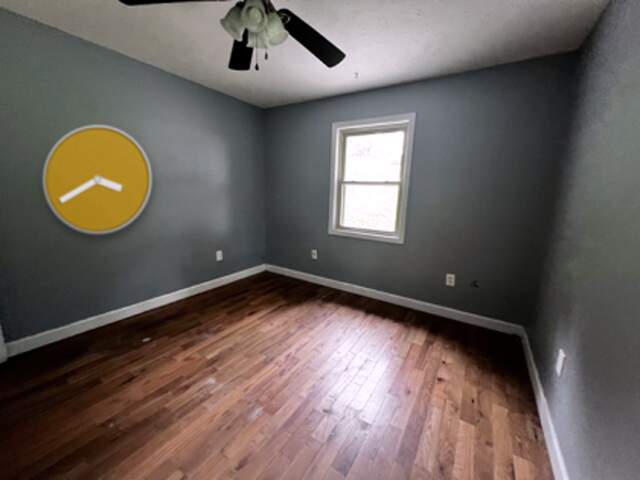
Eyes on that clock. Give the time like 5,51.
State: 3,40
